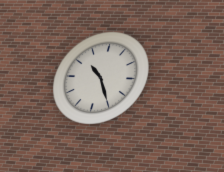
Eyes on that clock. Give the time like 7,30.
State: 10,25
